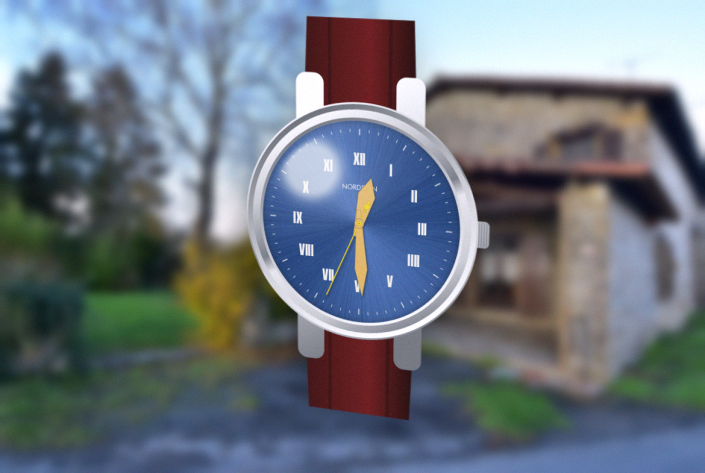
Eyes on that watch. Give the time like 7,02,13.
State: 12,29,34
